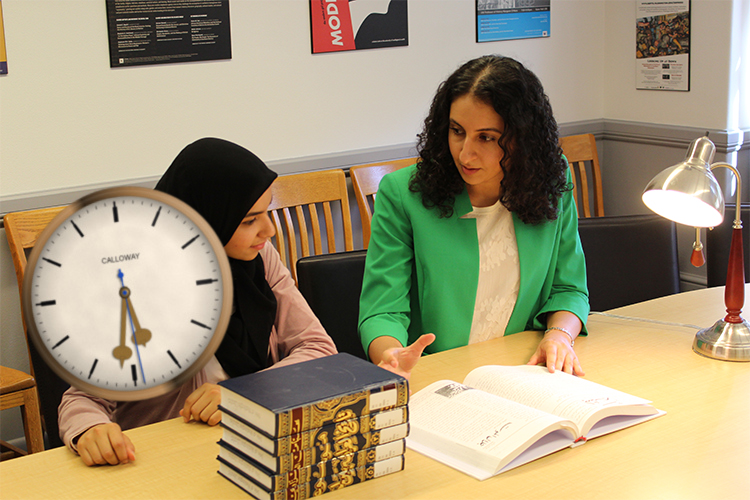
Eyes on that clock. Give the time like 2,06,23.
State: 5,31,29
